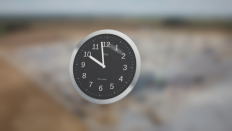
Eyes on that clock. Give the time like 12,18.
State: 9,58
